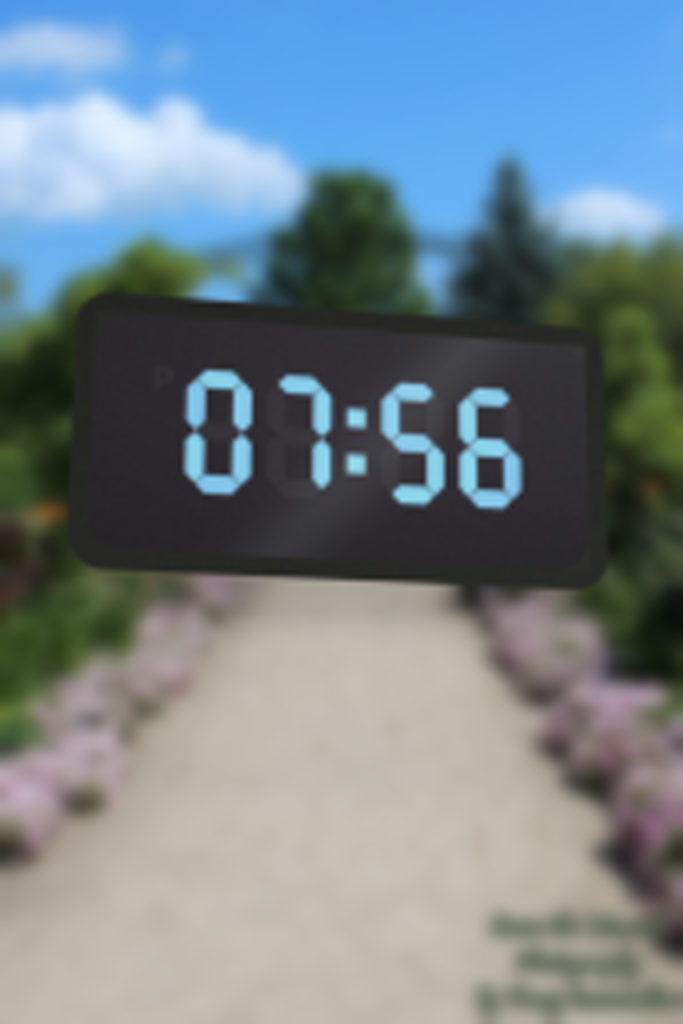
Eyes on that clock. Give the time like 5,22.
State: 7,56
